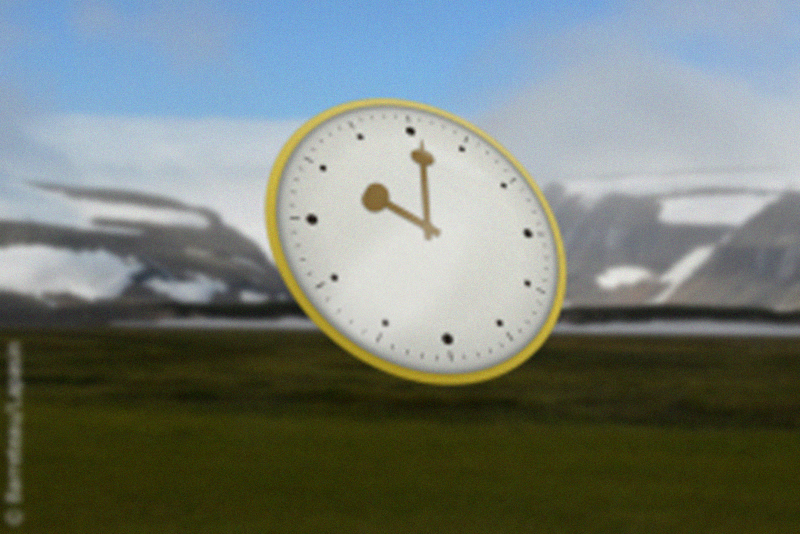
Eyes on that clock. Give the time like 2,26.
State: 10,01
